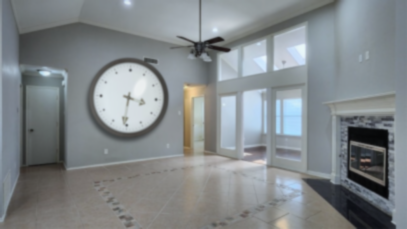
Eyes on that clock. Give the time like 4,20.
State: 3,31
